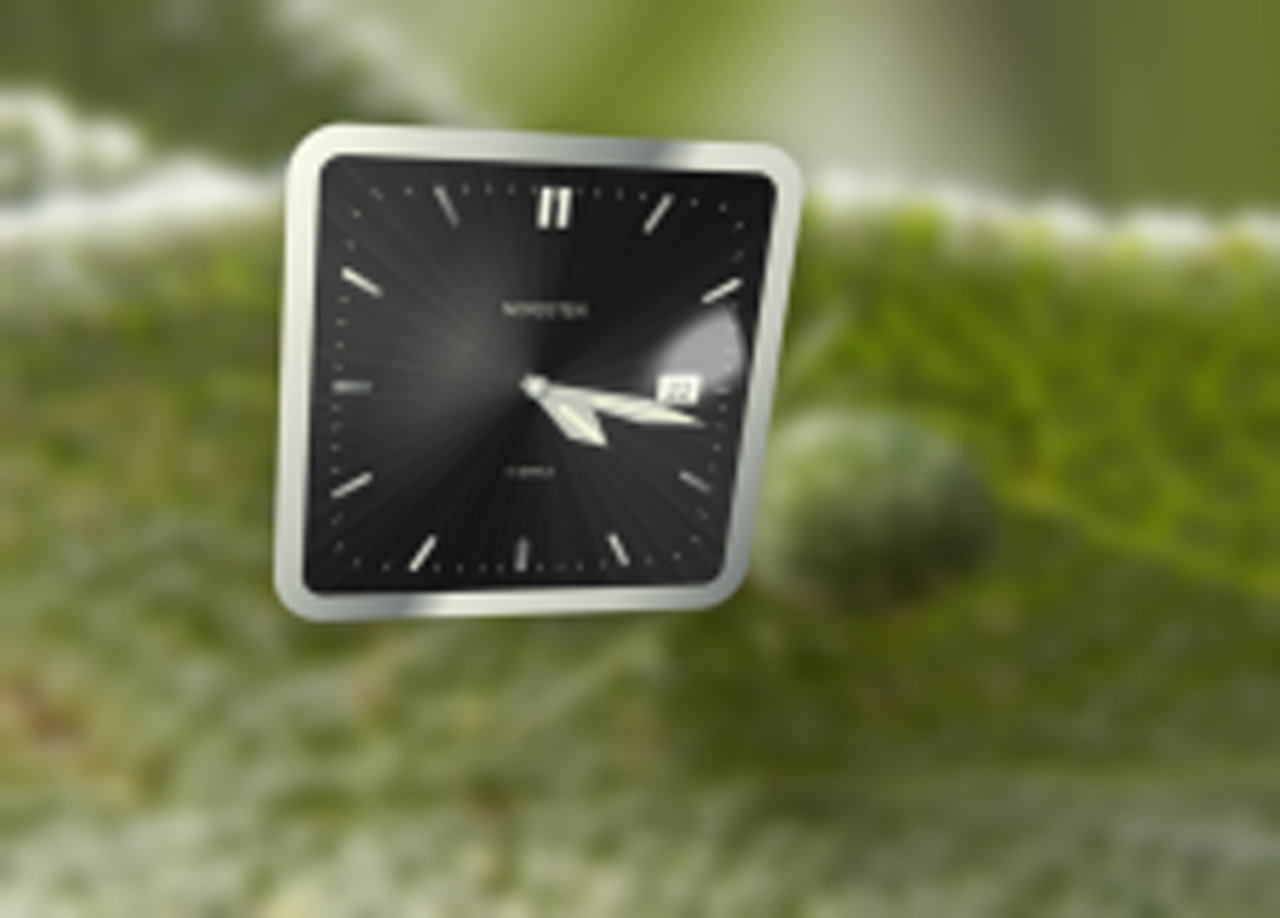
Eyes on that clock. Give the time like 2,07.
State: 4,17
